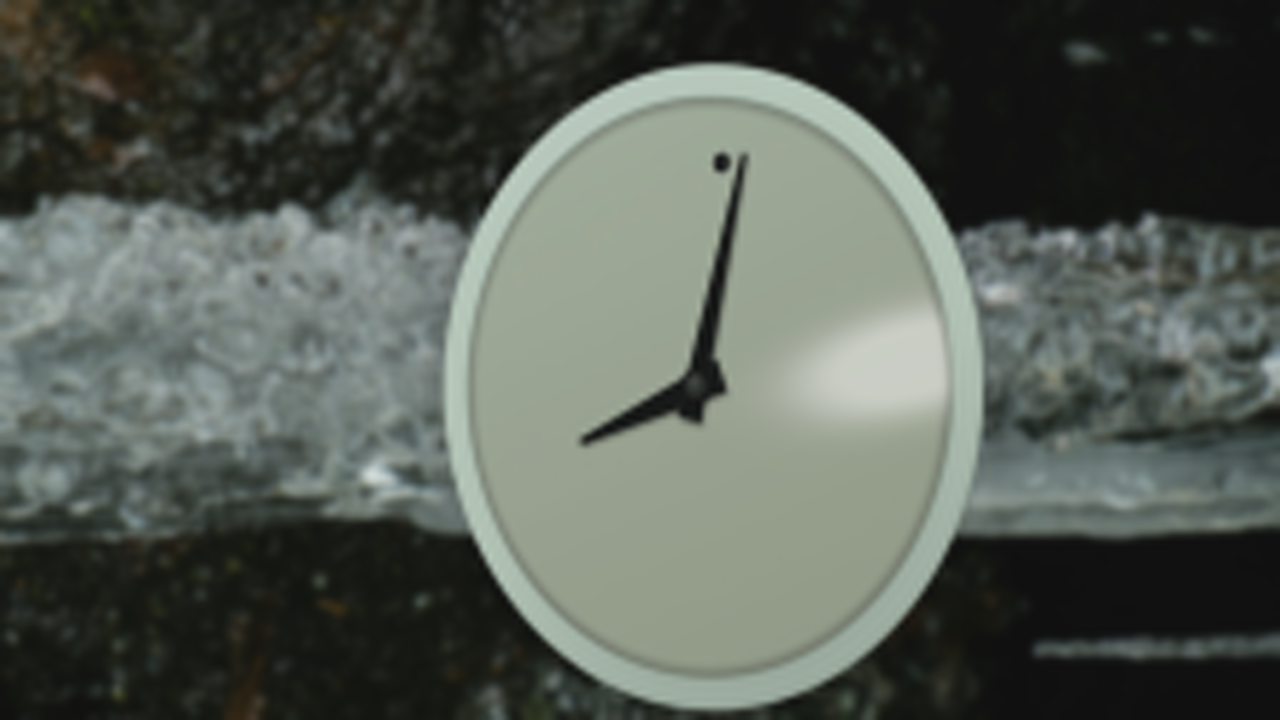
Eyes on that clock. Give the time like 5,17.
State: 8,01
